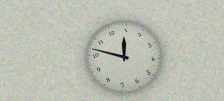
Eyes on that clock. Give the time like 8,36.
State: 12,52
